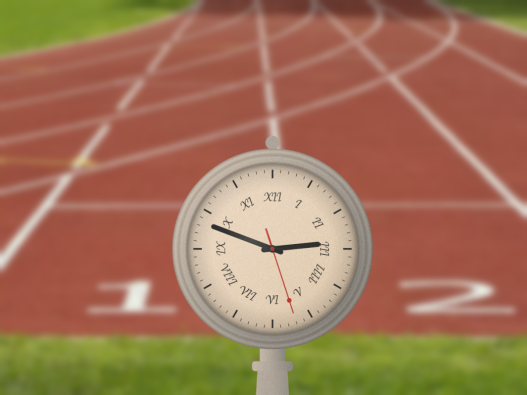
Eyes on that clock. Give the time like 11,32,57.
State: 2,48,27
